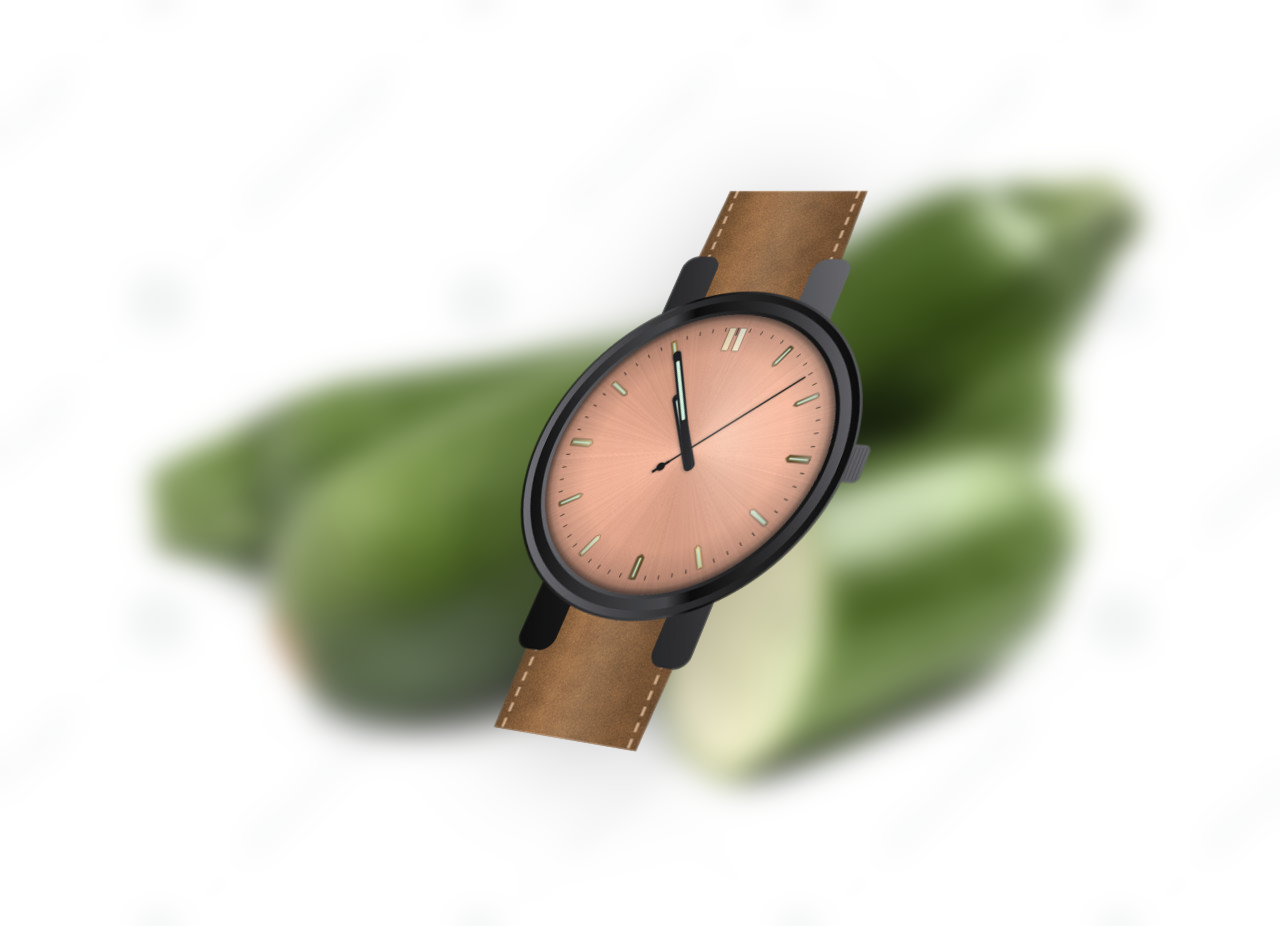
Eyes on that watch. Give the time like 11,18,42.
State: 10,55,08
